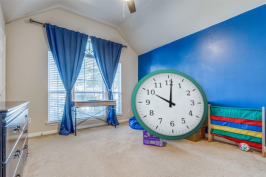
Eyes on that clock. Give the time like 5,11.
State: 10,01
